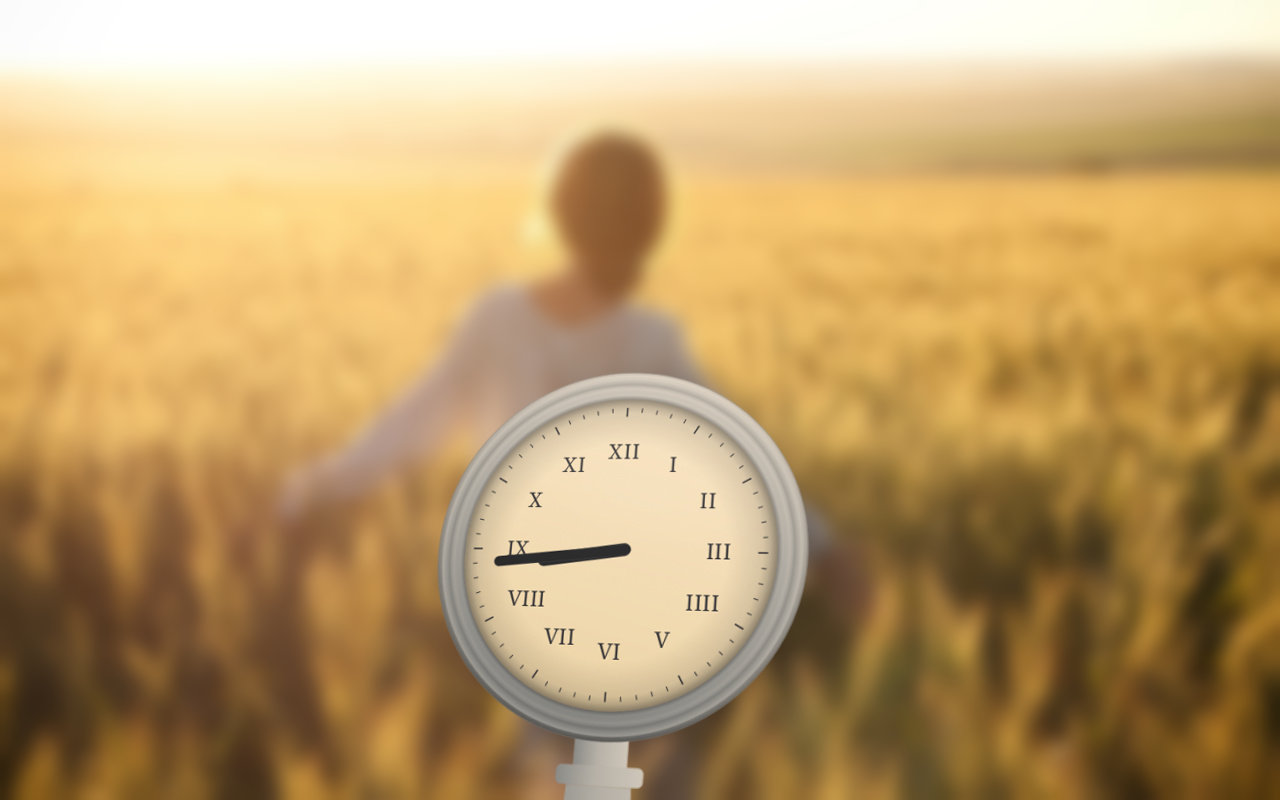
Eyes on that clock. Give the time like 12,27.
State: 8,44
